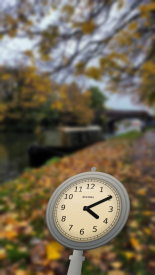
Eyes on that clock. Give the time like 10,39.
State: 4,10
